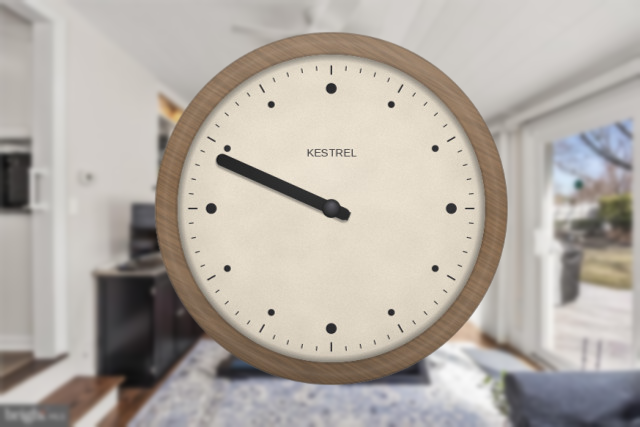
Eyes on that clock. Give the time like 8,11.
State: 9,49
